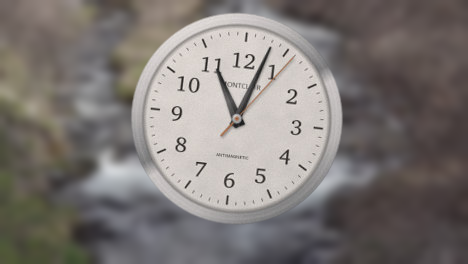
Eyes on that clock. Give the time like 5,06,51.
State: 11,03,06
